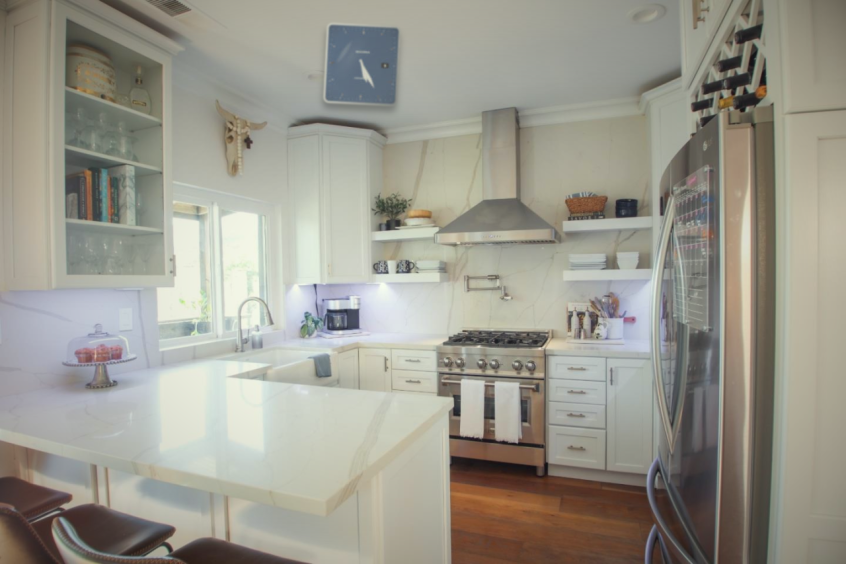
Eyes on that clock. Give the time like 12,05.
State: 5,25
